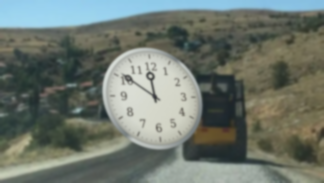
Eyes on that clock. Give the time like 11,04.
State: 11,51
